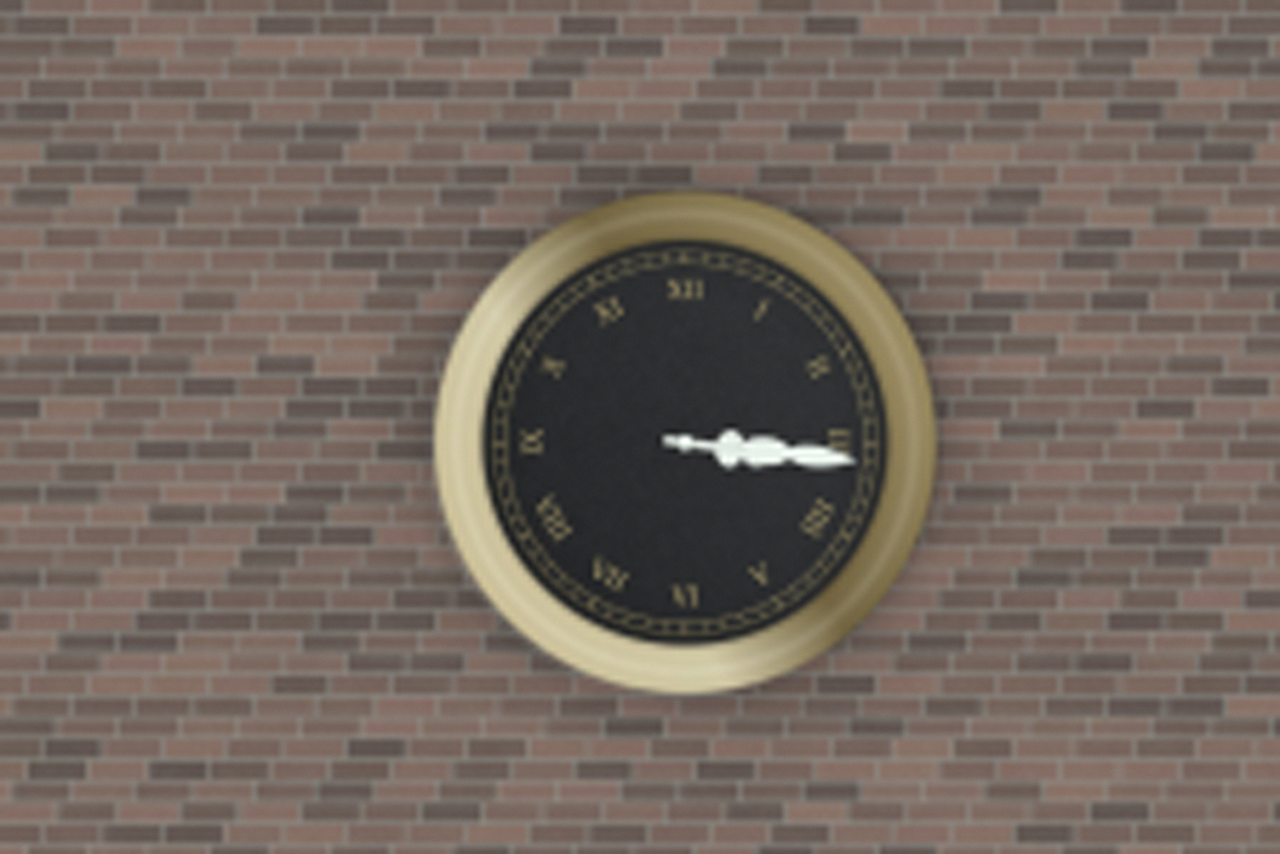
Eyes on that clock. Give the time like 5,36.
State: 3,16
